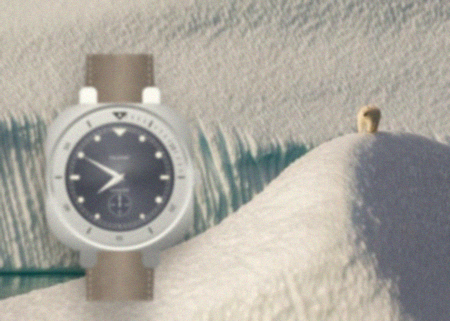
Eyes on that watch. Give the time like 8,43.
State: 7,50
